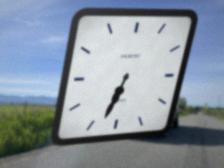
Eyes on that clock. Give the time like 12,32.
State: 6,33
